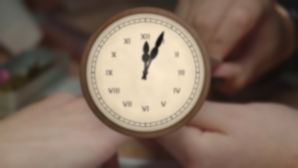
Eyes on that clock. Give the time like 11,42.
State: 12,04
